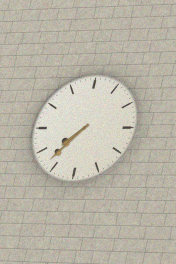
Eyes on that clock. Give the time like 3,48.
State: 7,37
